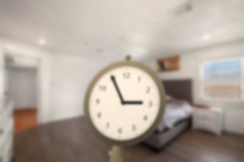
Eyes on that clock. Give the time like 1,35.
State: 2,55
